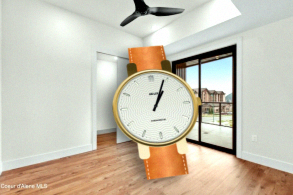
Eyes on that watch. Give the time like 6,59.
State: 1,04
